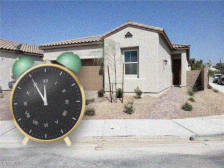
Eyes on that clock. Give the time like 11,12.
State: 11,55
